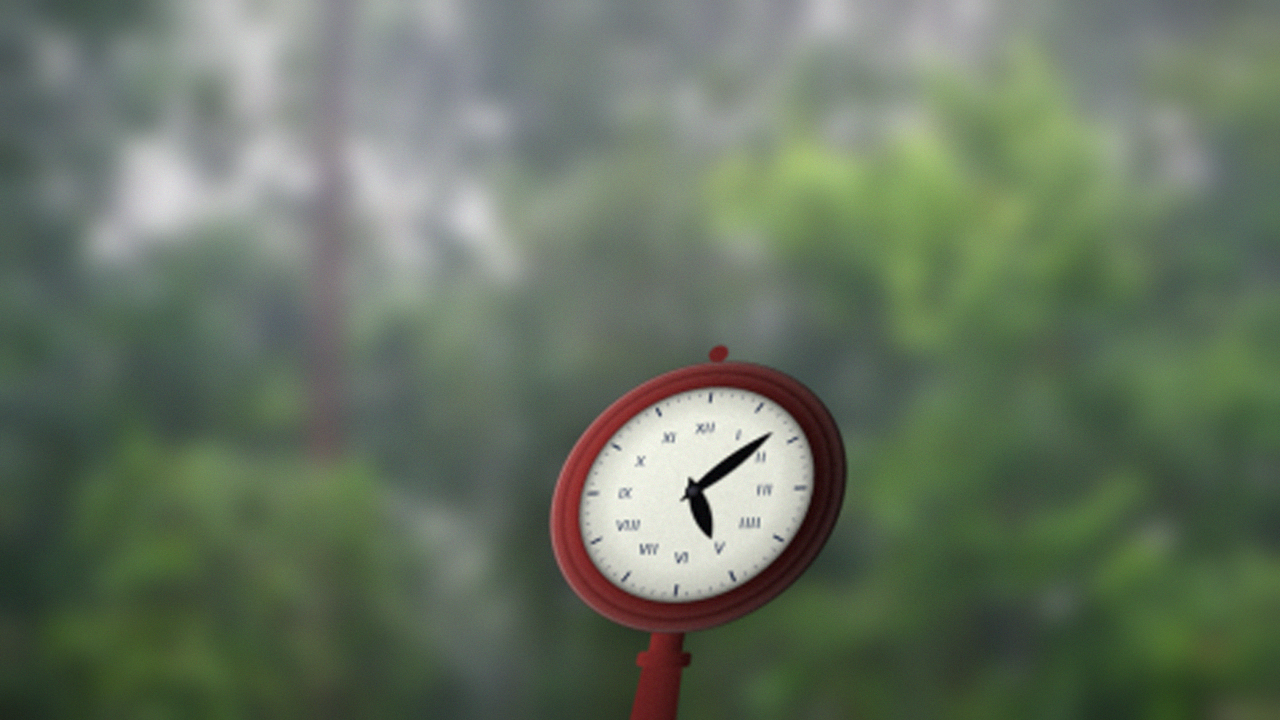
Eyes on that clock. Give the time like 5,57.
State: 5,08
